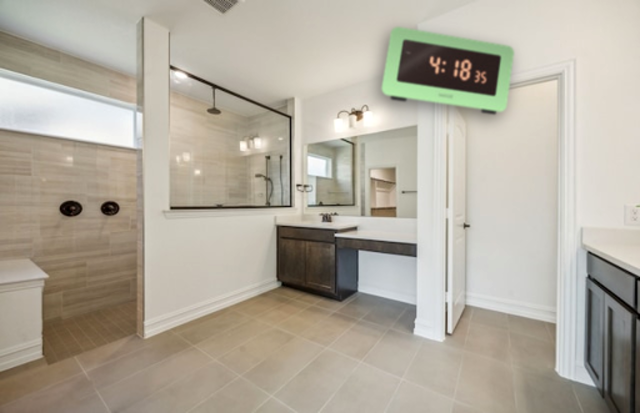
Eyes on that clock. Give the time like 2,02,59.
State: 4,18,35
